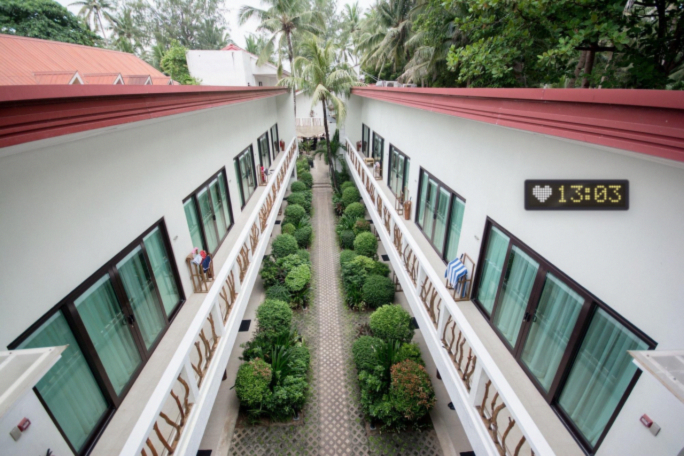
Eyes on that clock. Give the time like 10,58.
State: 13,03
